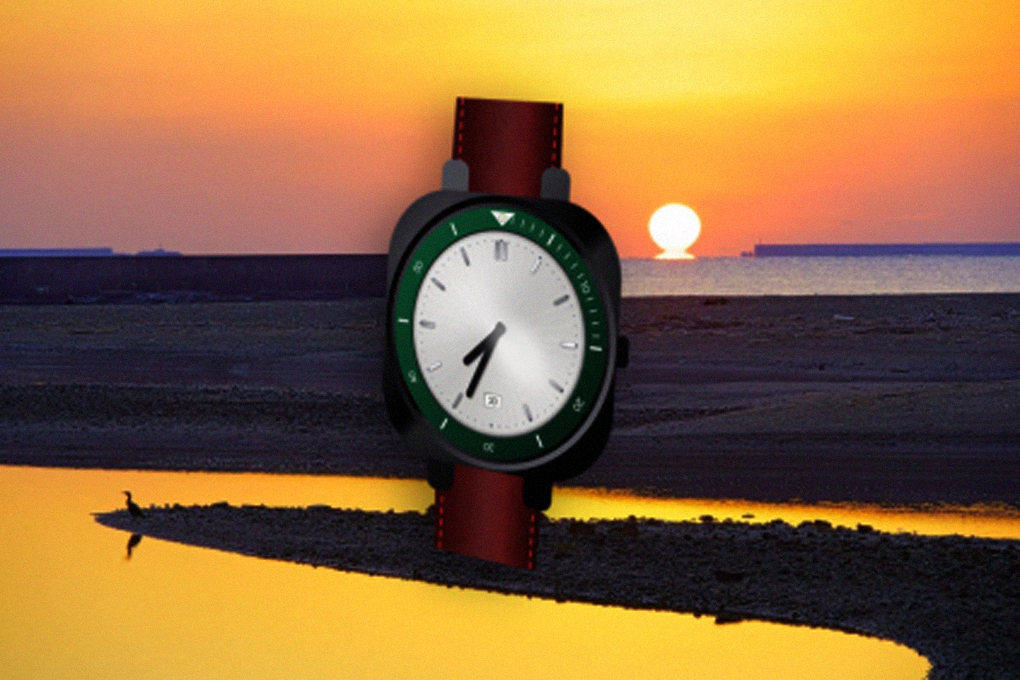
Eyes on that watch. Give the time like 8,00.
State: 7,34
